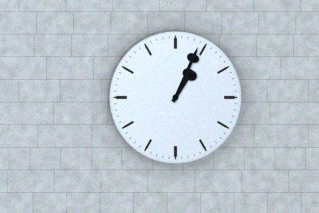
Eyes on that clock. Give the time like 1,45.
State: 1,04
